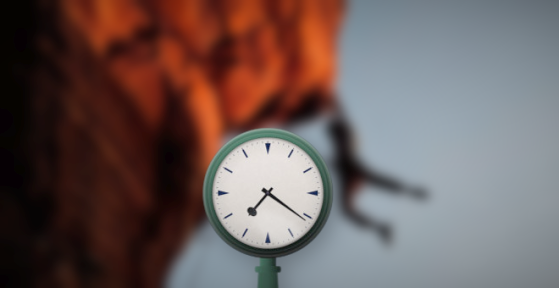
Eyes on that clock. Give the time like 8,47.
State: 7,21
